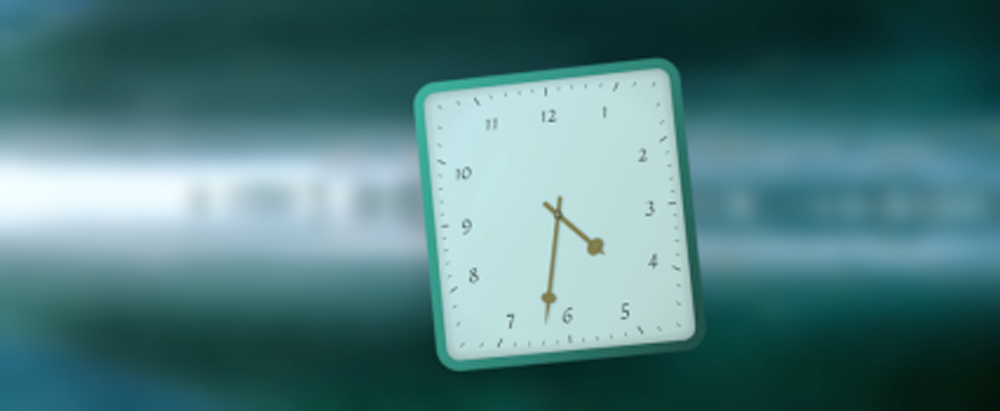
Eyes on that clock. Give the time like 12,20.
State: 4,32
